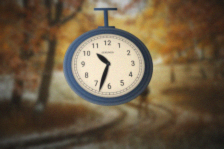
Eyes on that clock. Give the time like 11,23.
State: 10,33
